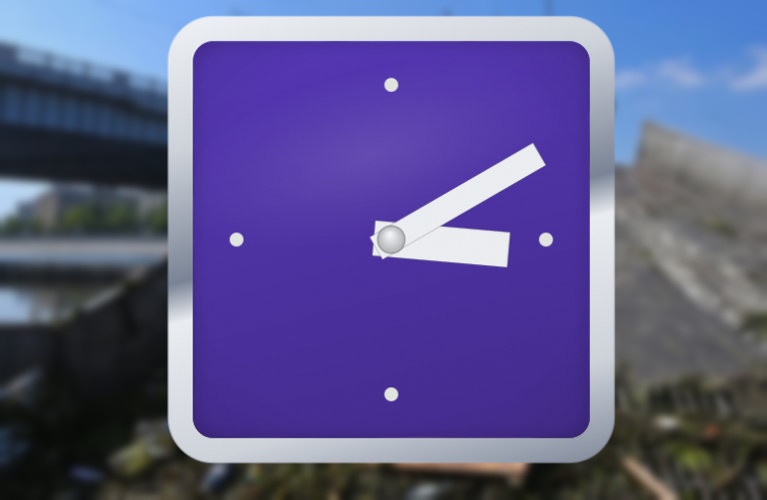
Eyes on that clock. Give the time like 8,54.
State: 3,10
